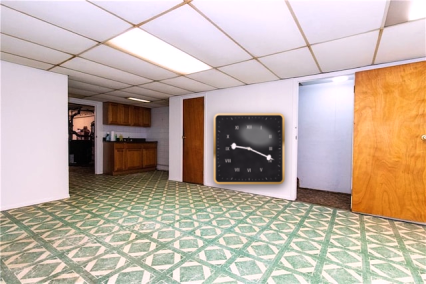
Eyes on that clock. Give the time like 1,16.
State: 9,19
